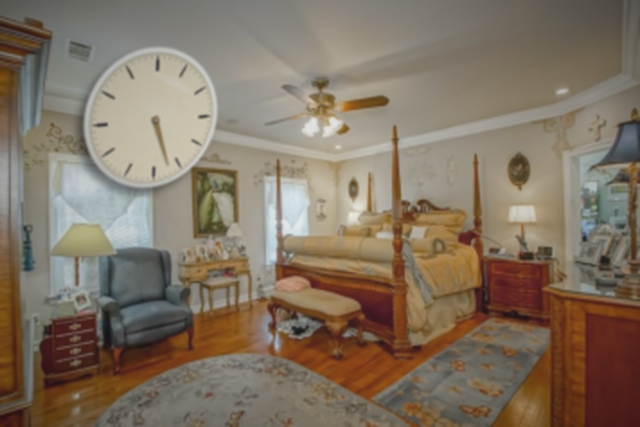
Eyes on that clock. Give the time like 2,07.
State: 5,27
